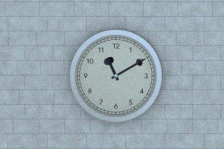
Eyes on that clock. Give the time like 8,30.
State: 11,10
